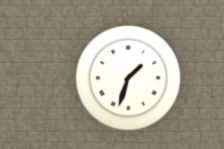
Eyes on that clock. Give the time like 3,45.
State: 1,33
